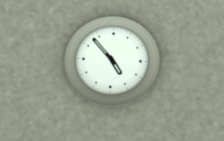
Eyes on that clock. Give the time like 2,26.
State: 4,53
